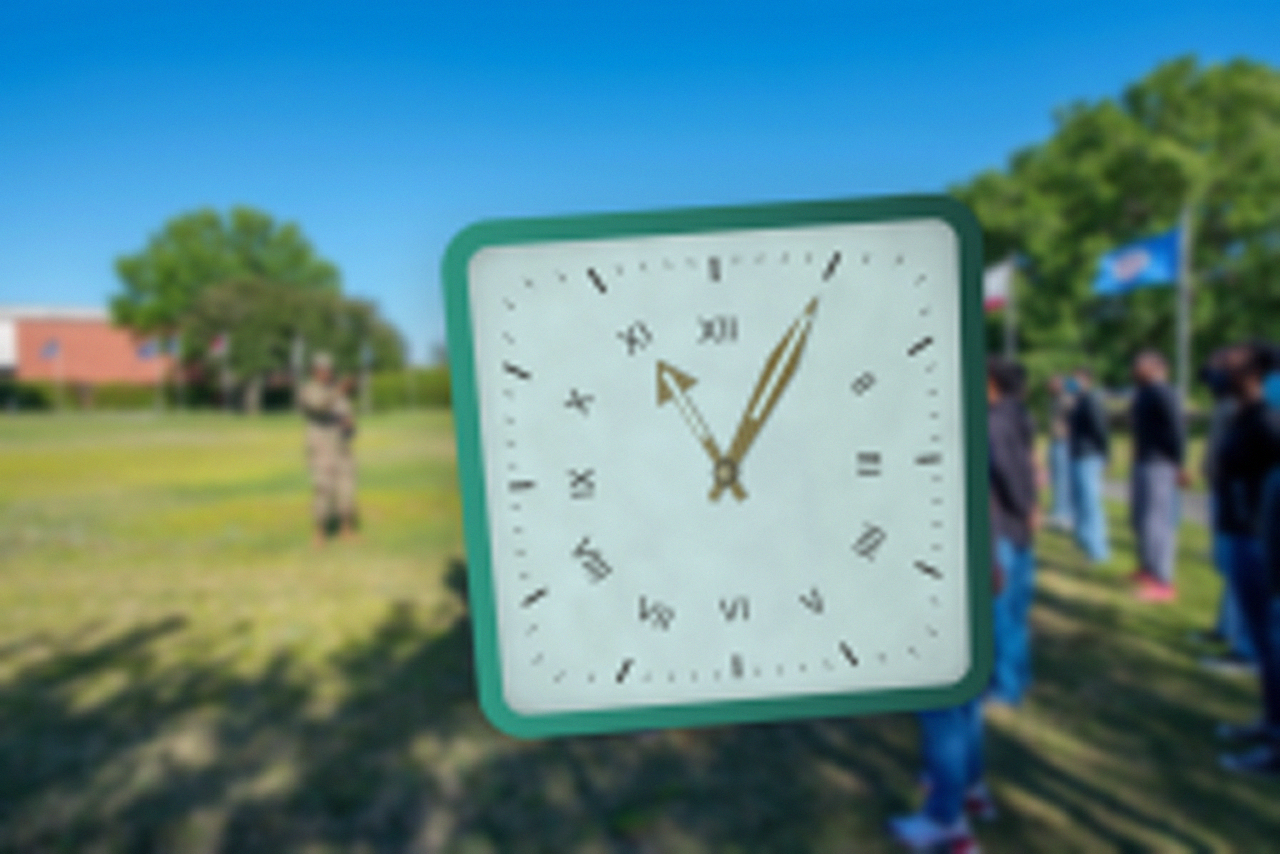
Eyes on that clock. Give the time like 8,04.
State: 11,05
